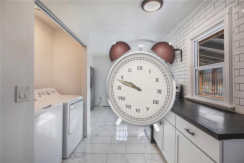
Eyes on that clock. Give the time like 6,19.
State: 9,48
